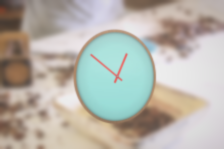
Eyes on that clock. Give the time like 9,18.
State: 12,51
